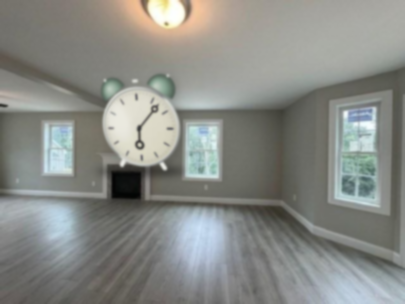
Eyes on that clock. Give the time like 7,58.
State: 6,07
